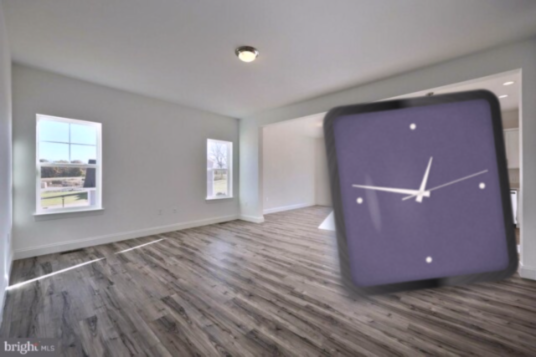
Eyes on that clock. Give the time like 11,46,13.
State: 12,47,13
